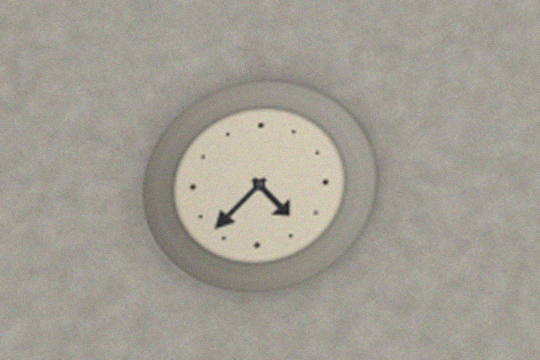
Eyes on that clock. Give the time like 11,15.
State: 4,37
